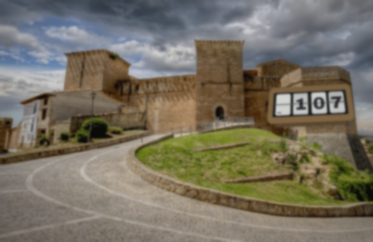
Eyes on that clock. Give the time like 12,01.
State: 1,07
